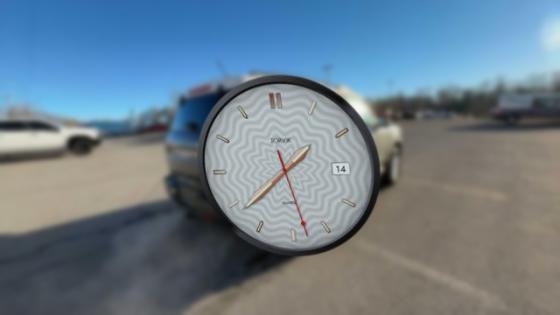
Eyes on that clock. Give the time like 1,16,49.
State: 1,38,28
